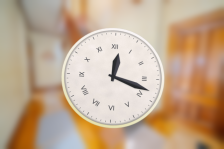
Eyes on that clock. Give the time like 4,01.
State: 12,18
